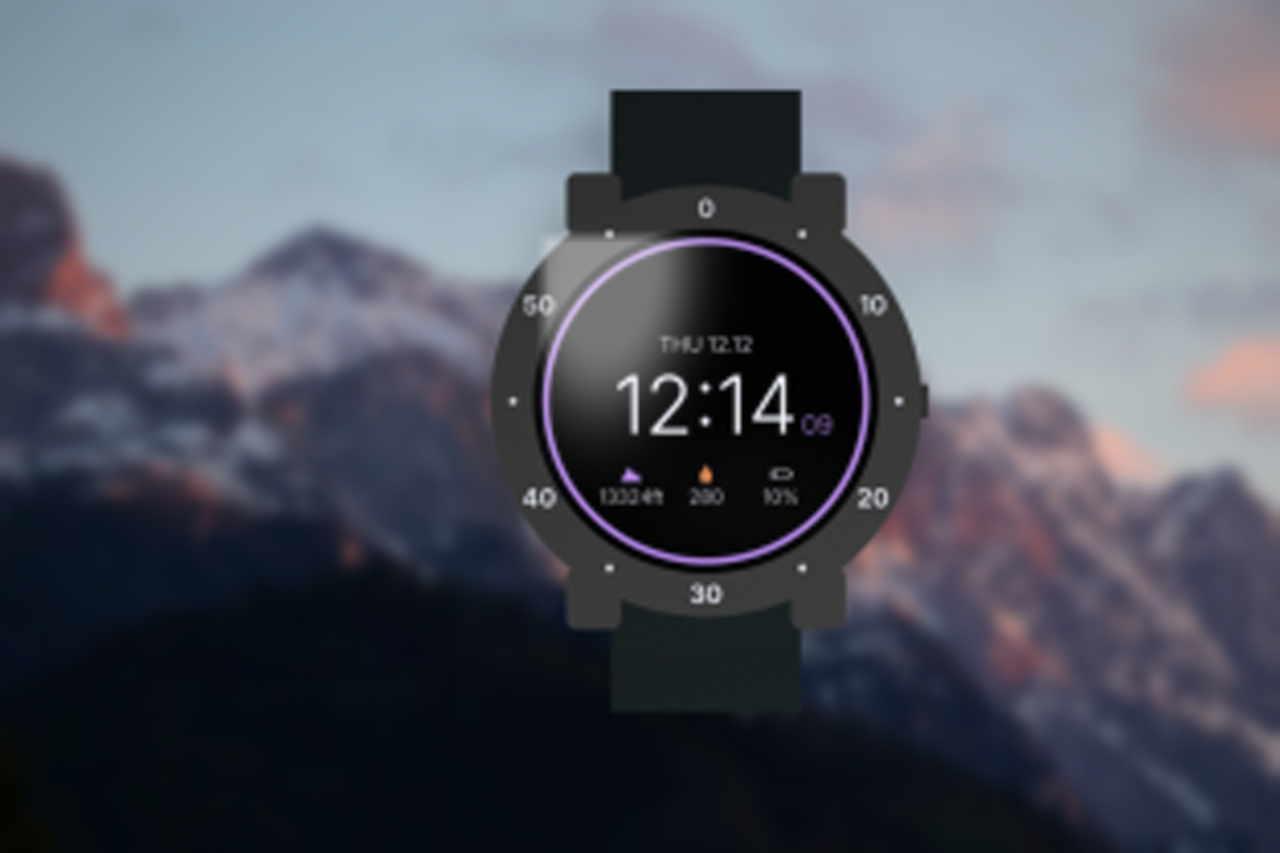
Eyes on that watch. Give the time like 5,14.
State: 12,14
